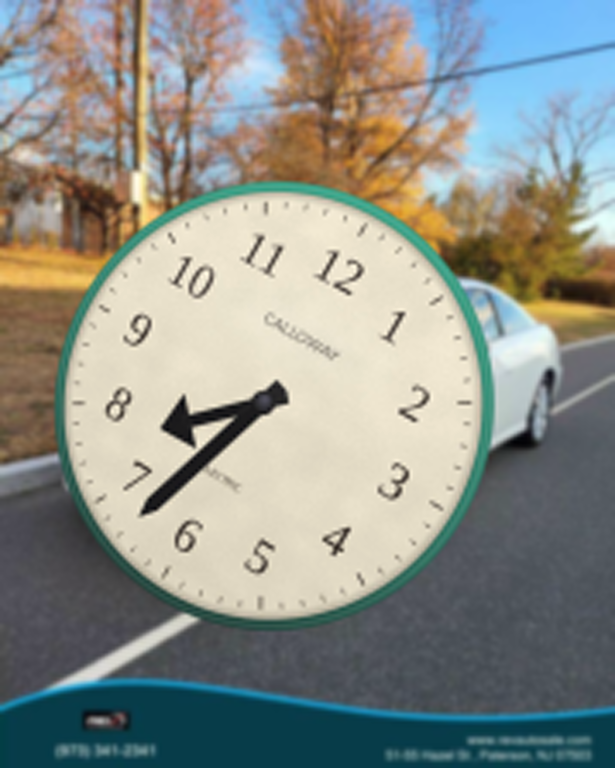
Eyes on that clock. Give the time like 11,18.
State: 7,33
